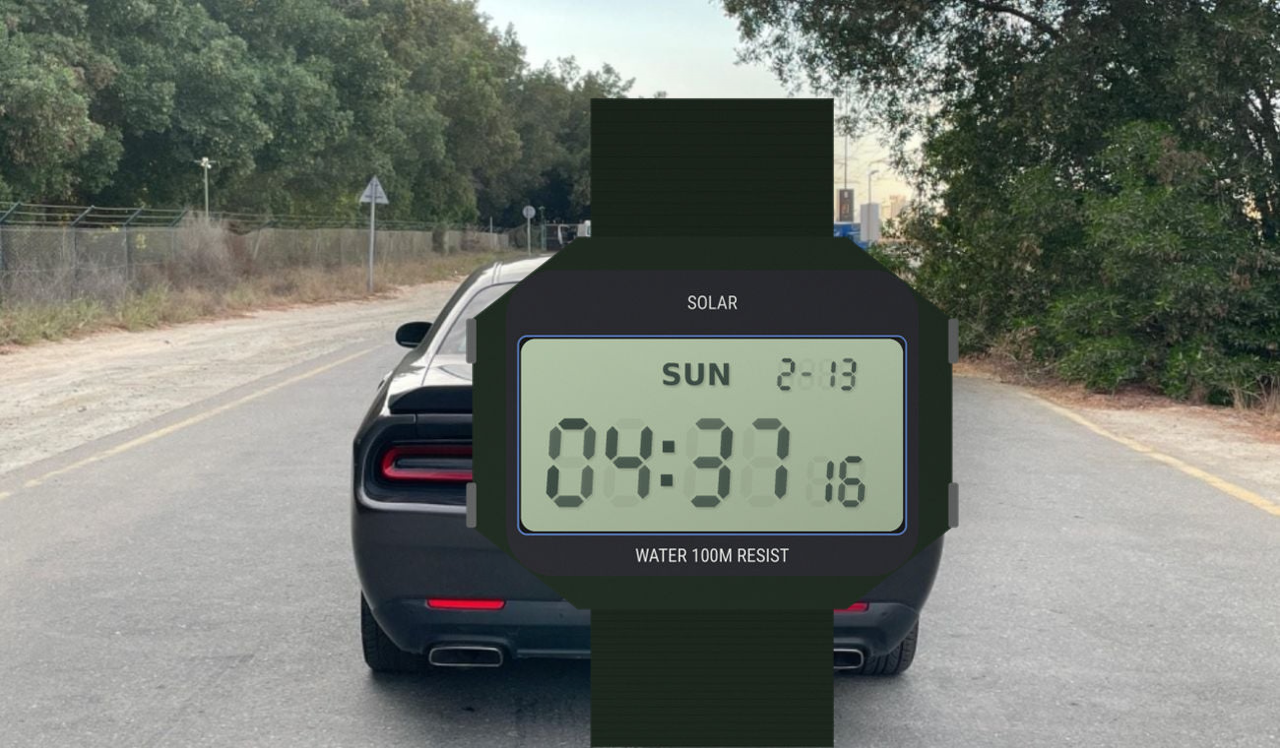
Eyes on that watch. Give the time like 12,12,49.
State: 4,37,16
